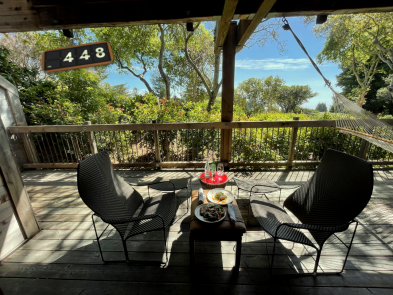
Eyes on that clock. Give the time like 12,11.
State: 4,48
